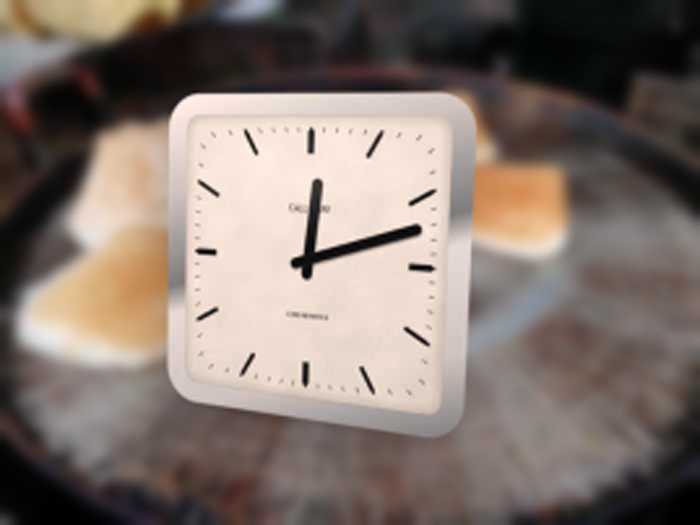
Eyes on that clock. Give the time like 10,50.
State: 12,12
